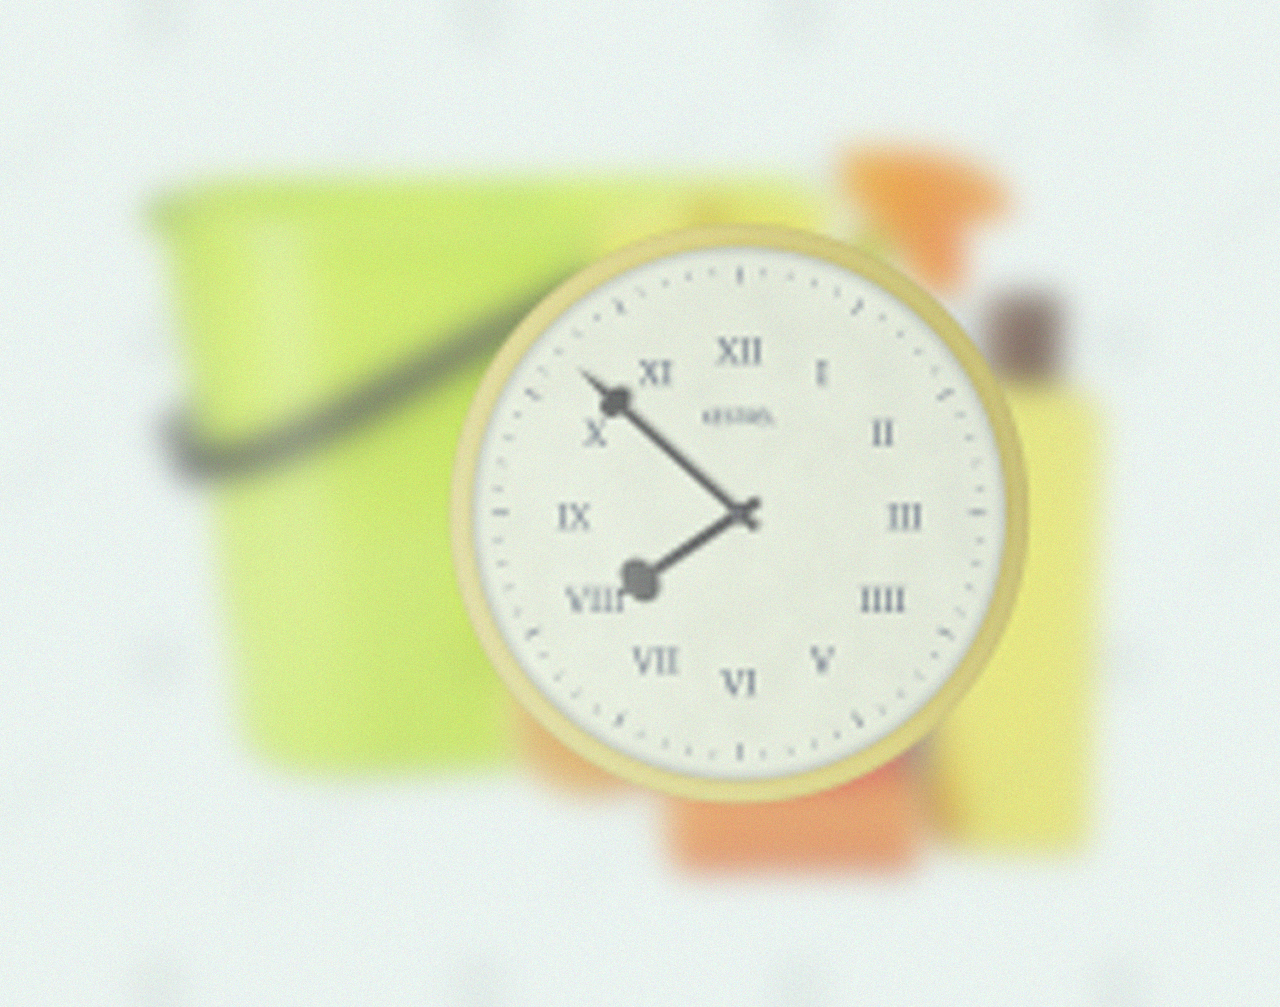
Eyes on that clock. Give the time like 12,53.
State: 7,52
